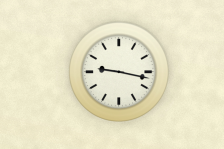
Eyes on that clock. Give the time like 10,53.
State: 9,17
